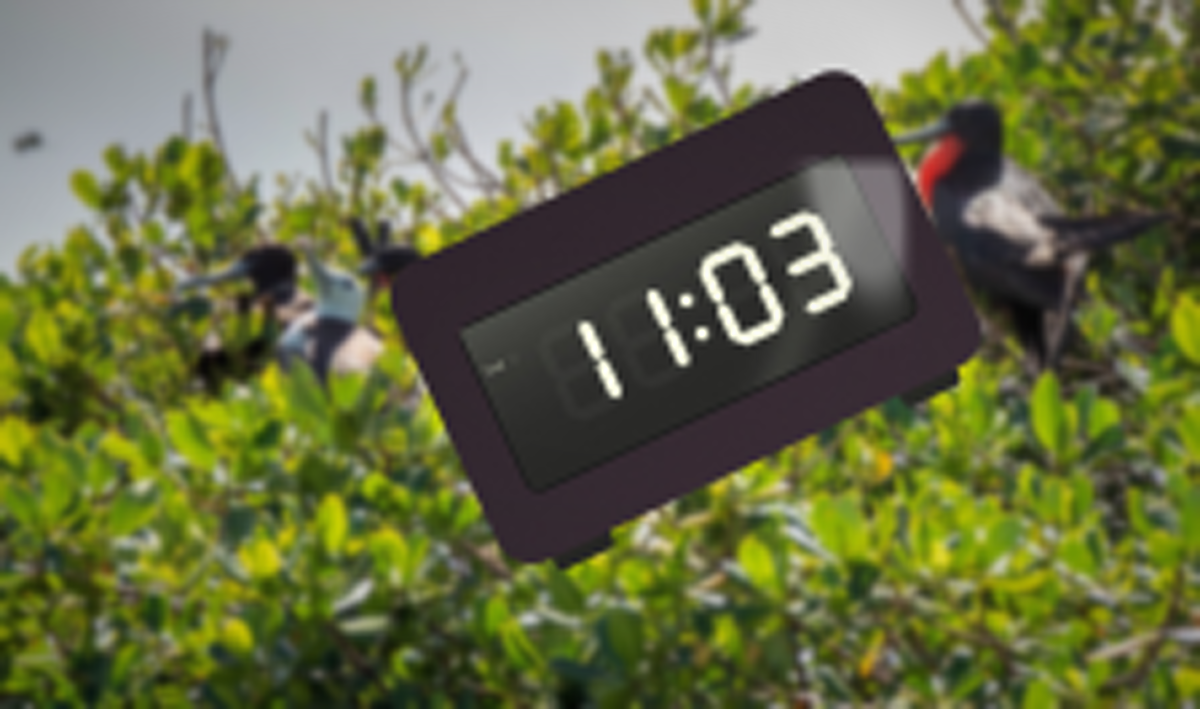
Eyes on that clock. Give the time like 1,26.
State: 11,03
